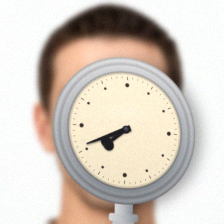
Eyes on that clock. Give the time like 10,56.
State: 7,41
